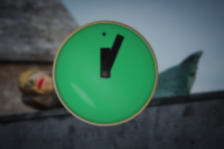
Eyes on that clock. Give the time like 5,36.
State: 12,04
